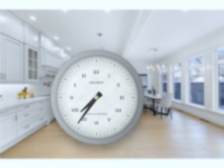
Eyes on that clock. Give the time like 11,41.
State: 7,36
